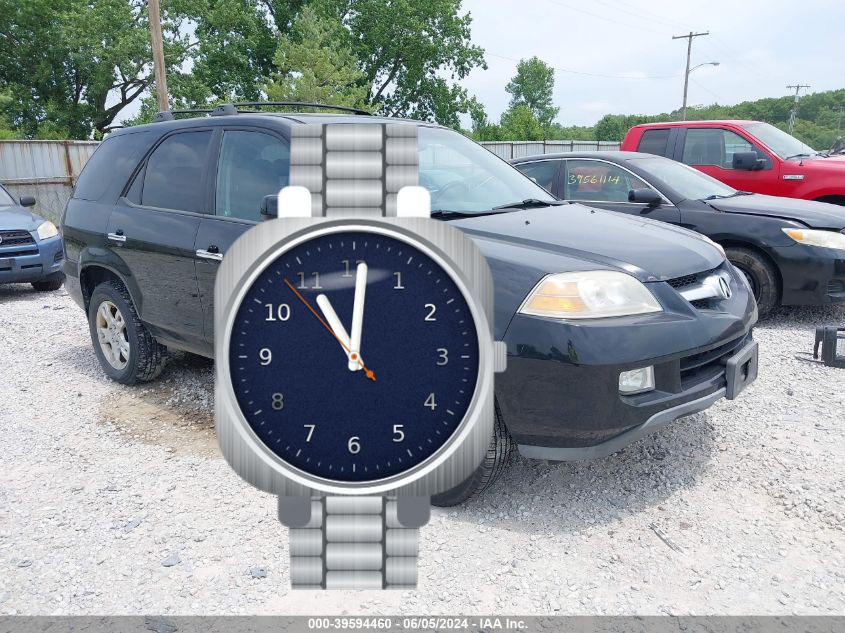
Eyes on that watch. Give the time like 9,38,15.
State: 11,00,53
